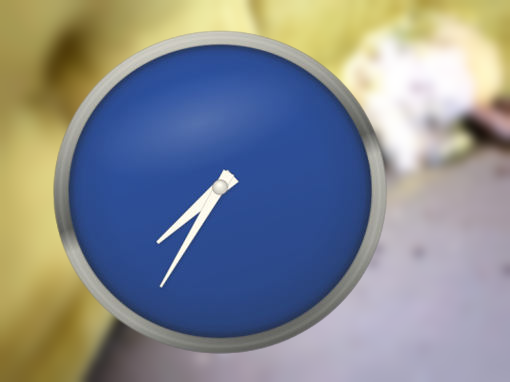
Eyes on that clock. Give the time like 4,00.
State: 7,35
